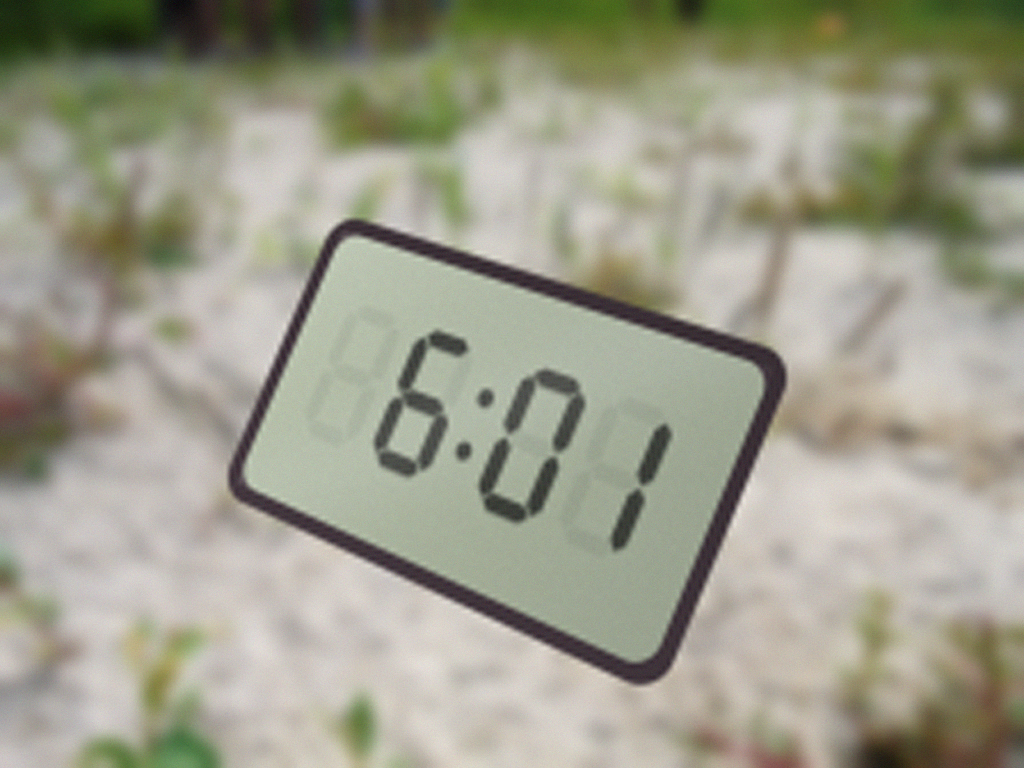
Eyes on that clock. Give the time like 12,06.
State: 6,01
